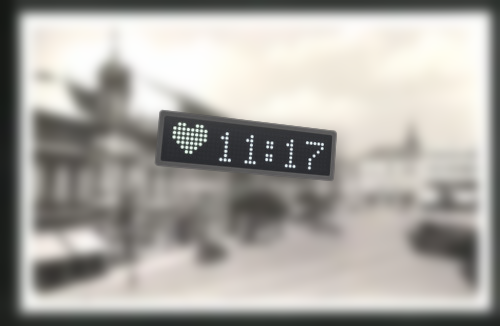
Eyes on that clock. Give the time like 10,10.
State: 11,17
